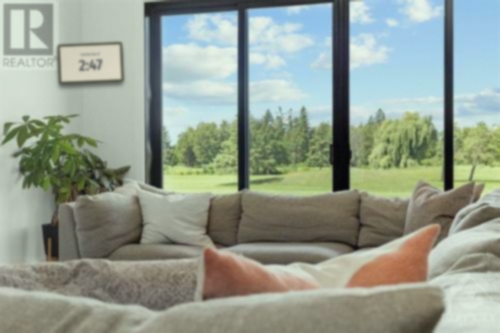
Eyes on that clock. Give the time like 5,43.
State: 2,47
